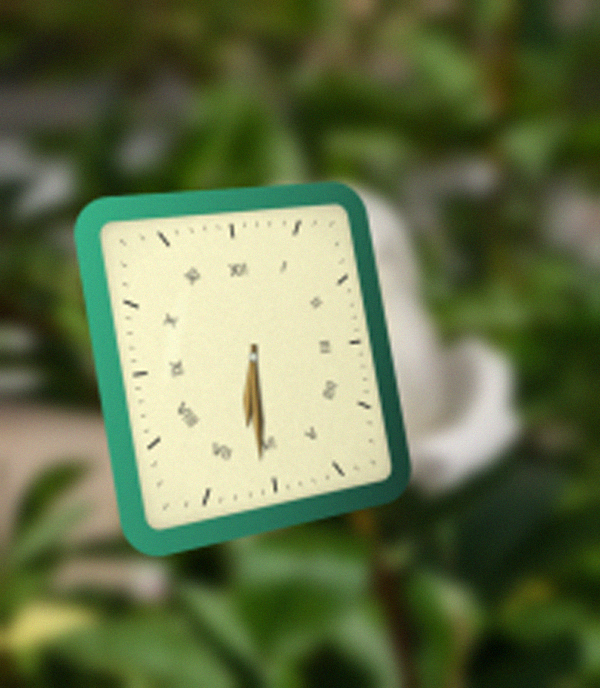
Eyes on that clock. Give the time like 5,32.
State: 6,31
